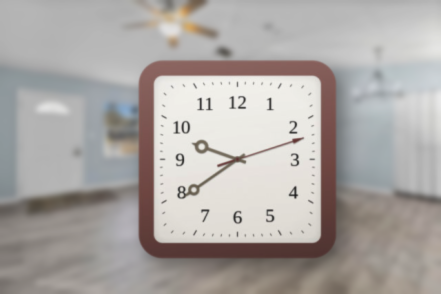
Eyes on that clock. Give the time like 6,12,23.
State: 9,39,12
